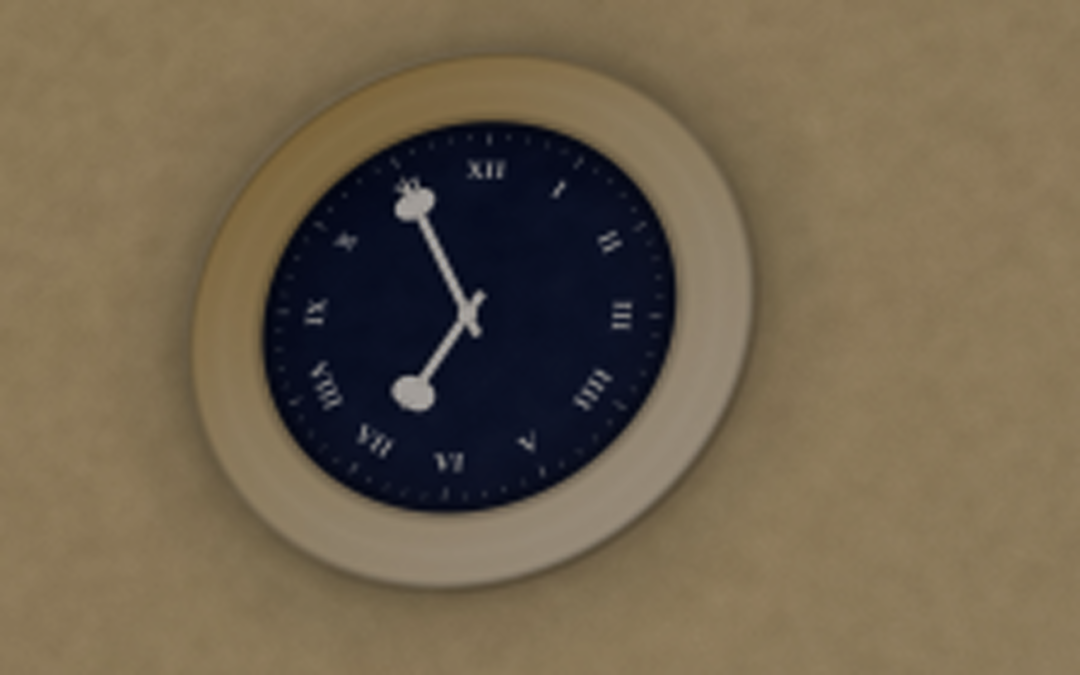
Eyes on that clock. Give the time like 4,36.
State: 6,55
